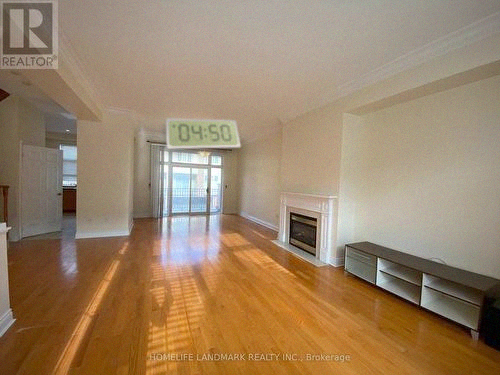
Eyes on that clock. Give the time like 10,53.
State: 4,50
